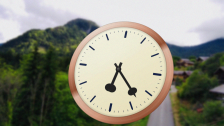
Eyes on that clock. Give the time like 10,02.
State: 6,23
